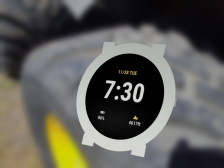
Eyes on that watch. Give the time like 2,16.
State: 7,30
